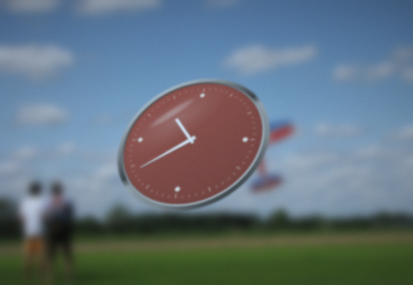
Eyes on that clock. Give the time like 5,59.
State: 10,39
